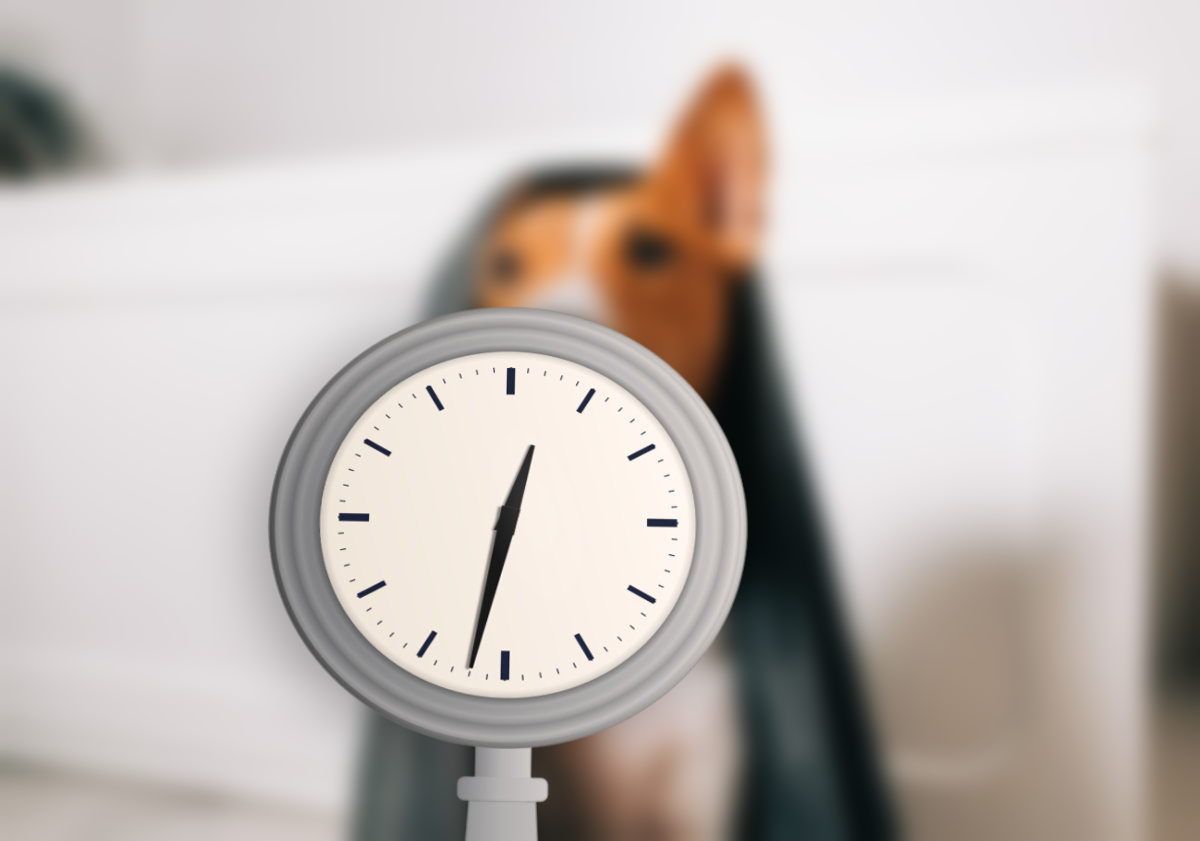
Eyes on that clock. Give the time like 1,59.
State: 12,32
